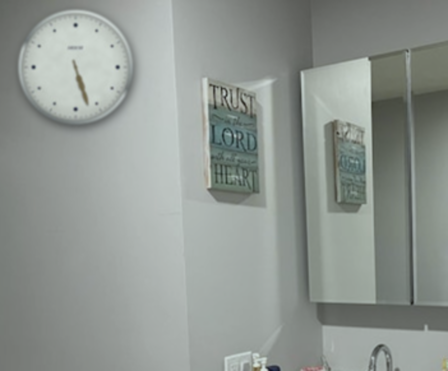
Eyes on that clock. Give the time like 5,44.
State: 5,27
